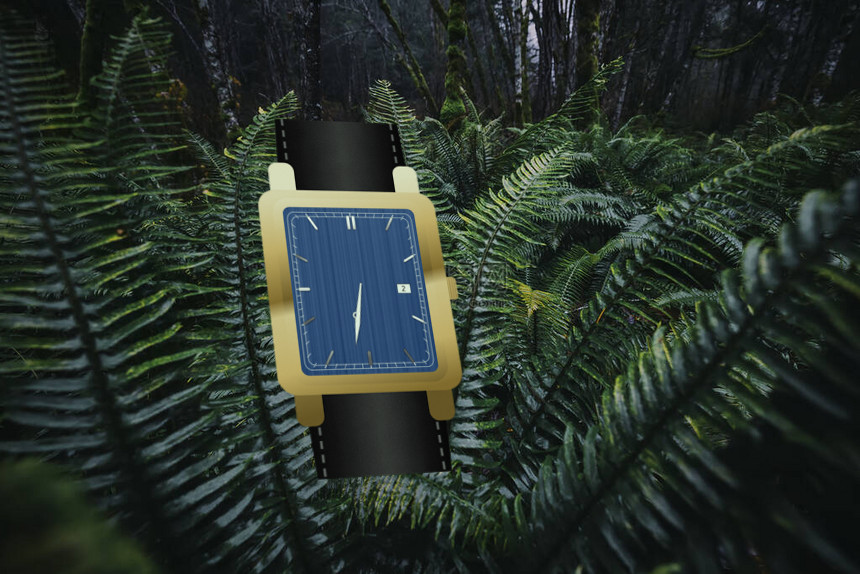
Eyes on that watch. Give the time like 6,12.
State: 6,32
